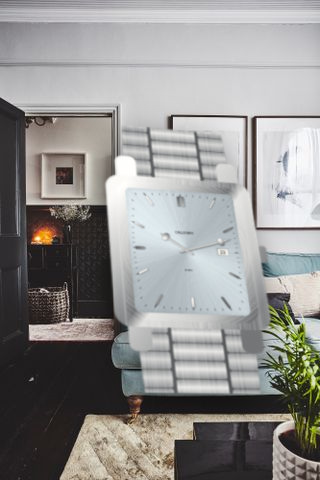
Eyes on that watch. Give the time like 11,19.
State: 10,12
